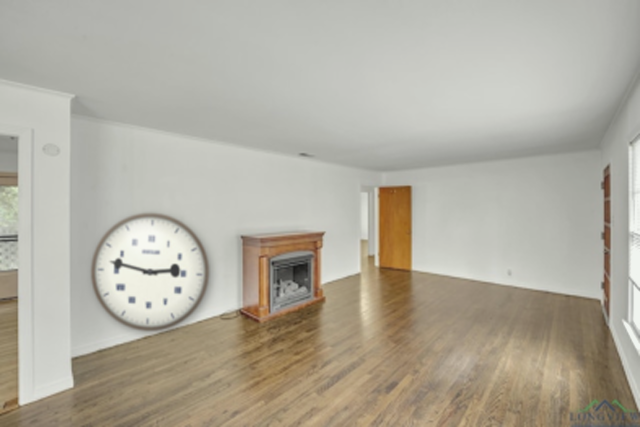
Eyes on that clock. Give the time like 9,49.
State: 2,47
